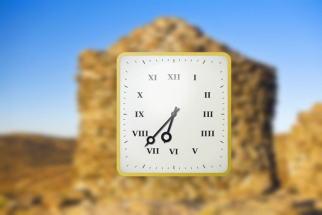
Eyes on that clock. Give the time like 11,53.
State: 6,37
